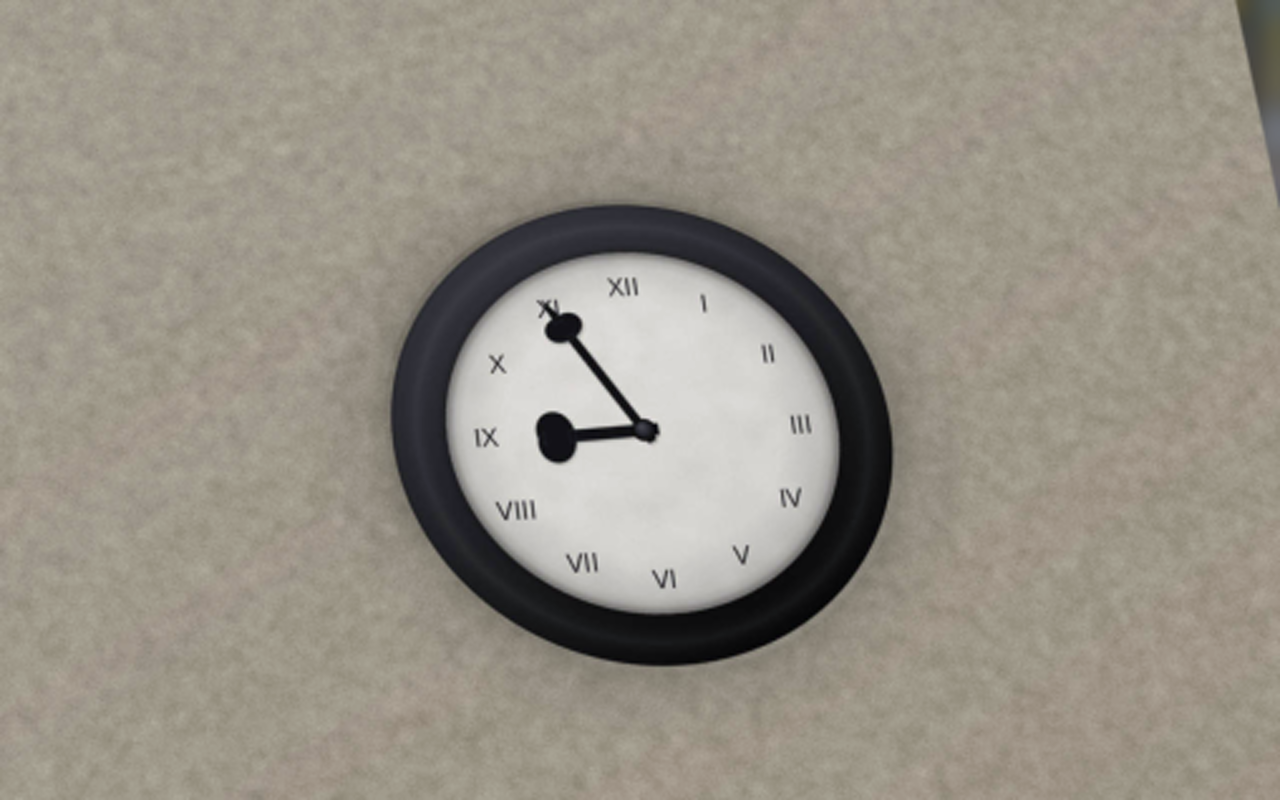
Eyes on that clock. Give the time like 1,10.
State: 8,55
